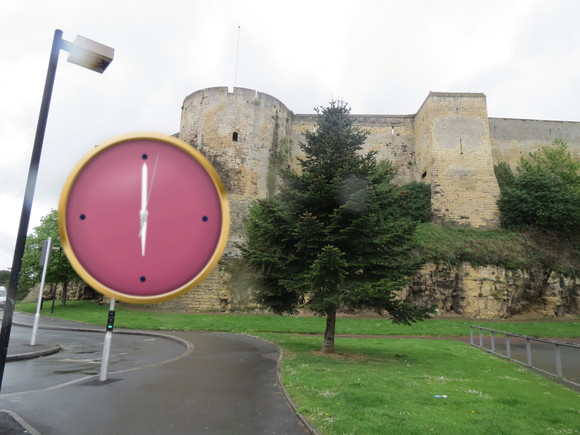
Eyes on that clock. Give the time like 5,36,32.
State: 6,00,02
